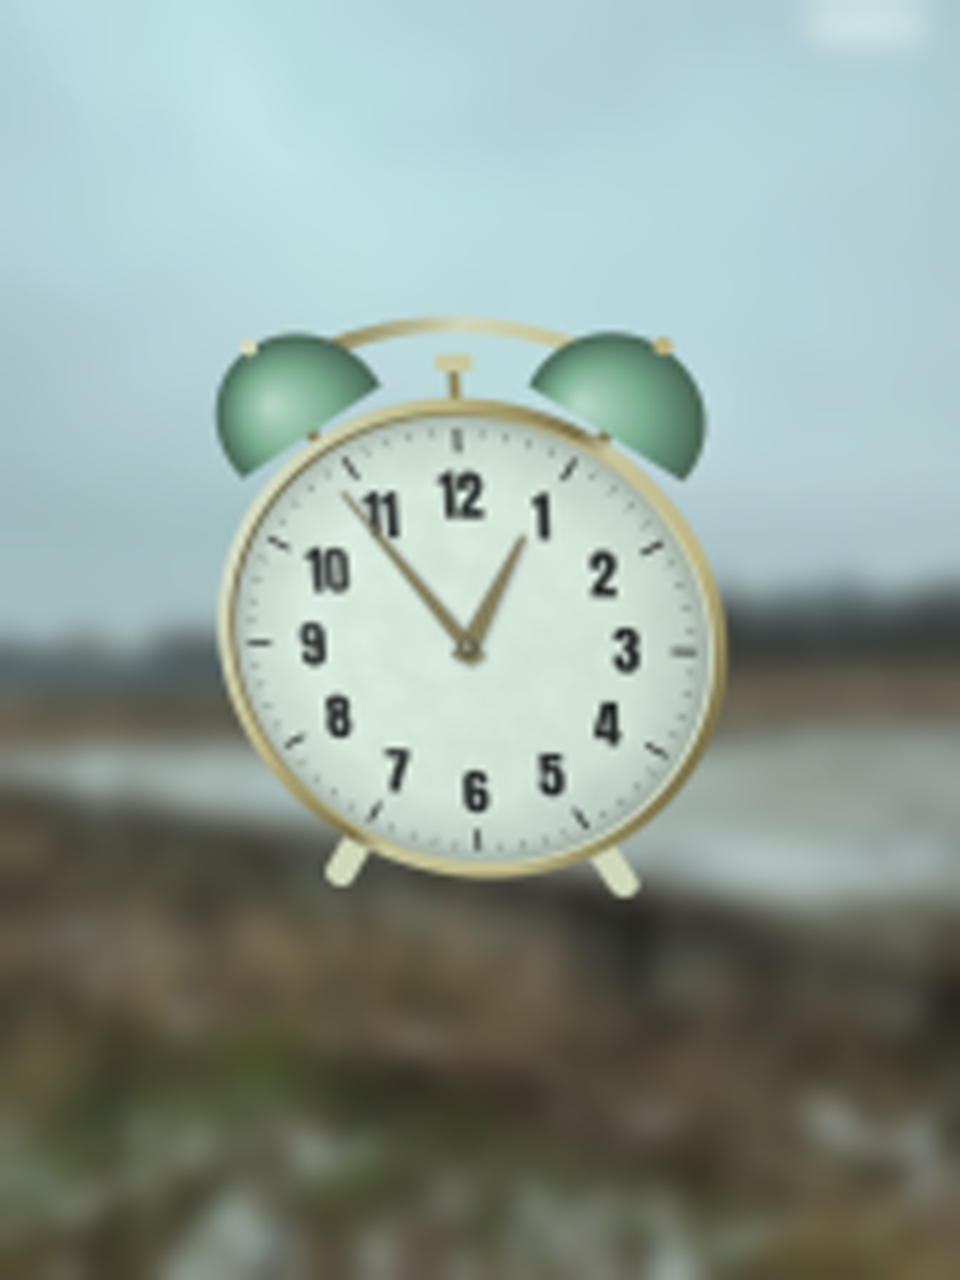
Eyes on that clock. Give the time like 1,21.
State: 12,54
